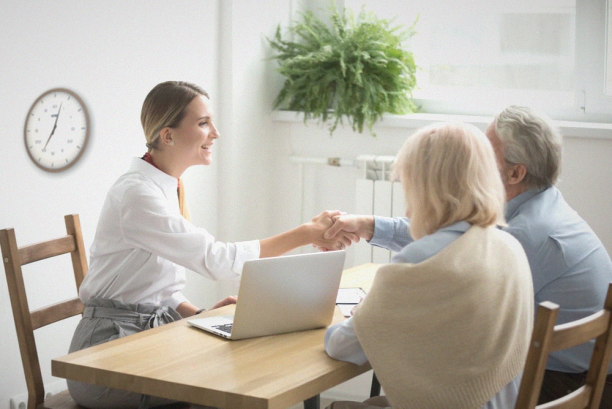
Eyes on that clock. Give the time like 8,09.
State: 7,03
